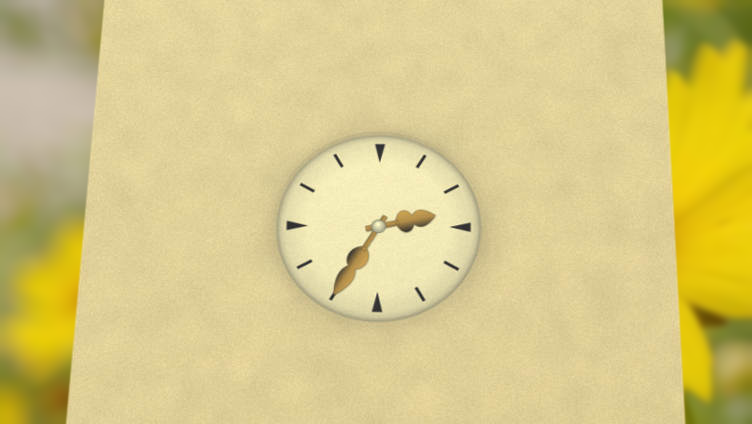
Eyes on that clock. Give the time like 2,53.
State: 2,35
